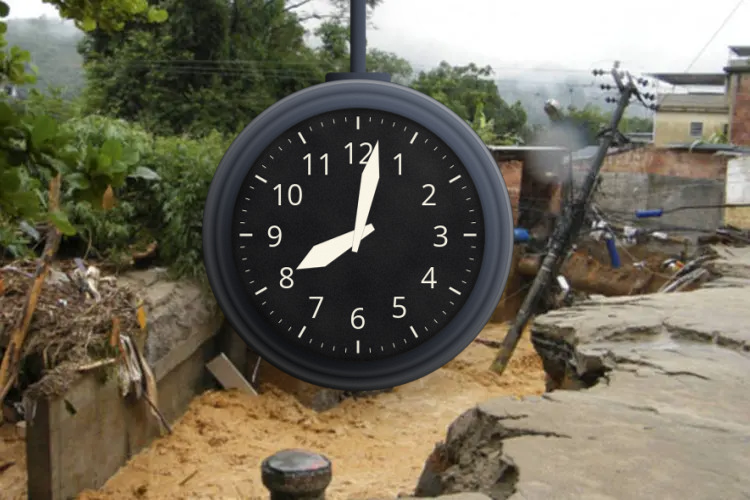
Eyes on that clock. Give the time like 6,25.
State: 8,02
